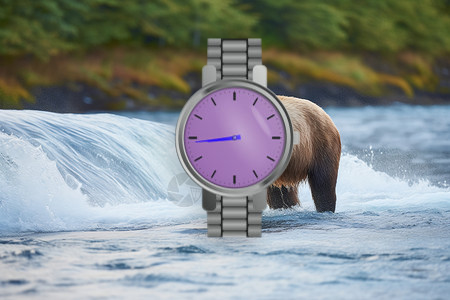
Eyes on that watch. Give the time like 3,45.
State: 8,44
